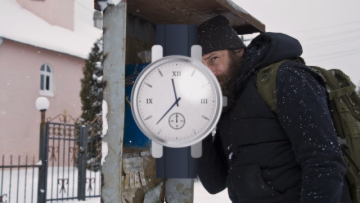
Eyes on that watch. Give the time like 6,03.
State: 11,37
